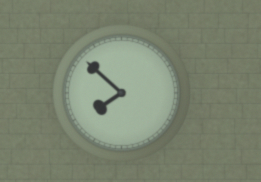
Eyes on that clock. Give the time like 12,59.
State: 7,52
